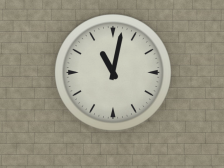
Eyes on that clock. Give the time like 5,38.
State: 11,02
